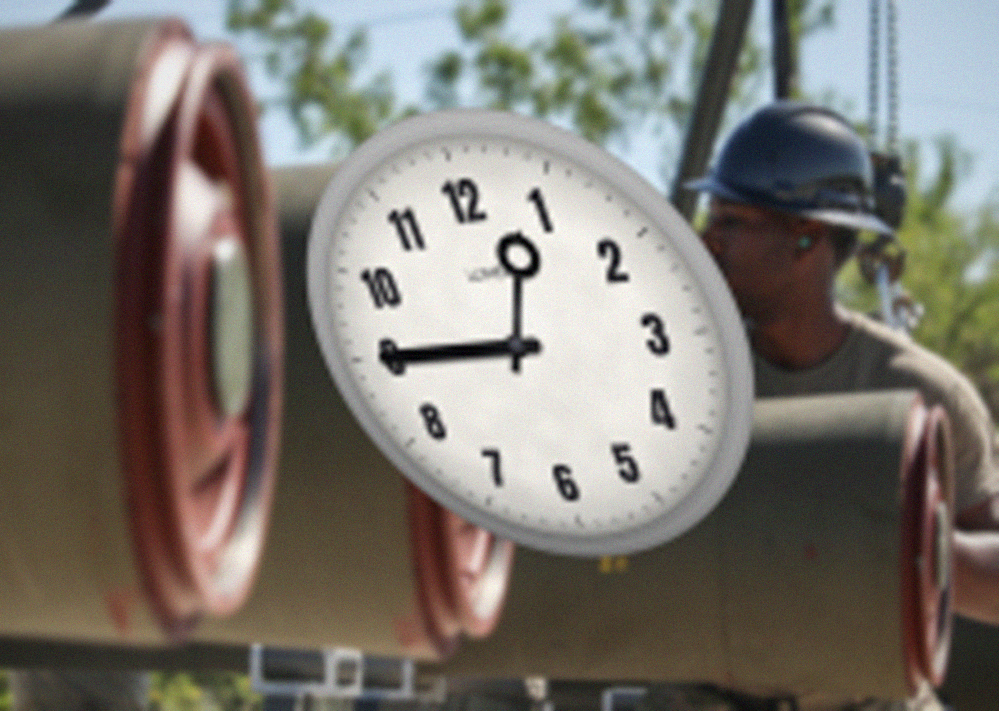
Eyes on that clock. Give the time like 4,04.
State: 12,45
